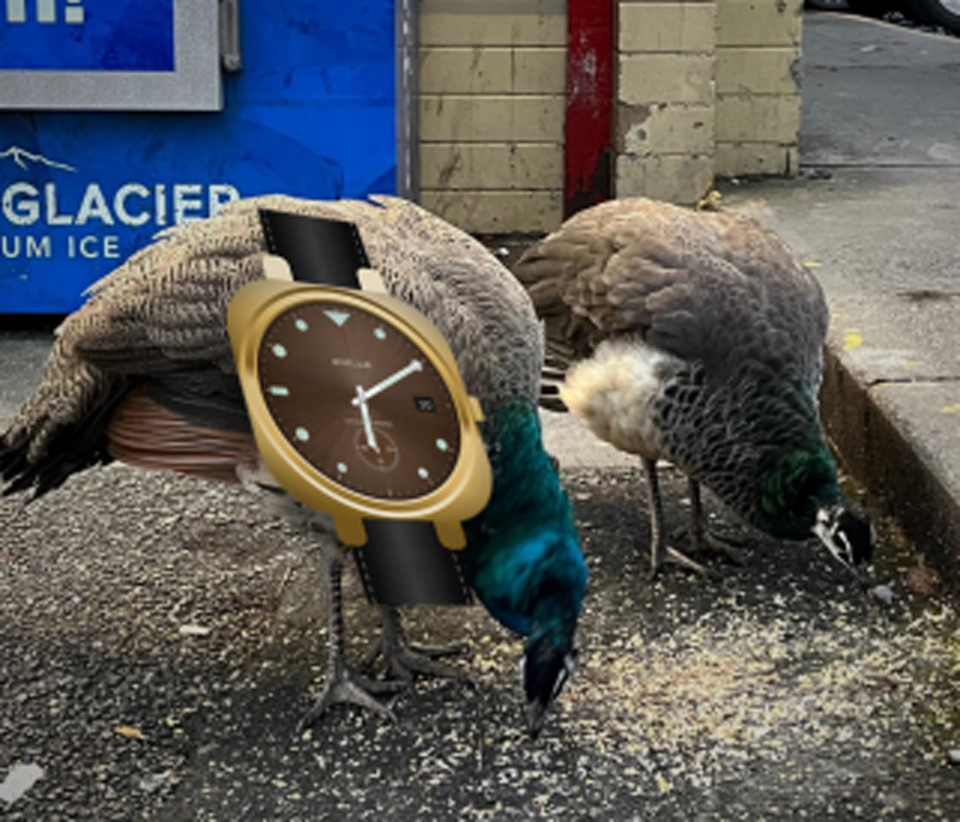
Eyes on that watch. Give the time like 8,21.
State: 6,10
